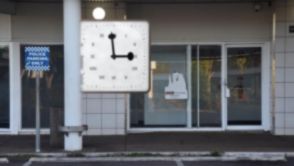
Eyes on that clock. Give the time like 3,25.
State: 2,59
